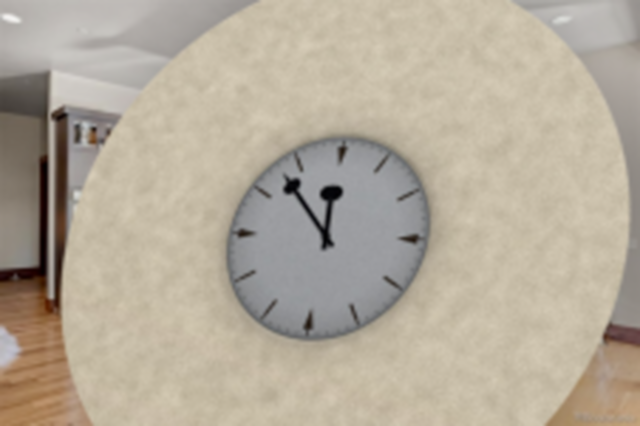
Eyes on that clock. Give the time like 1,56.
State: 11,53
